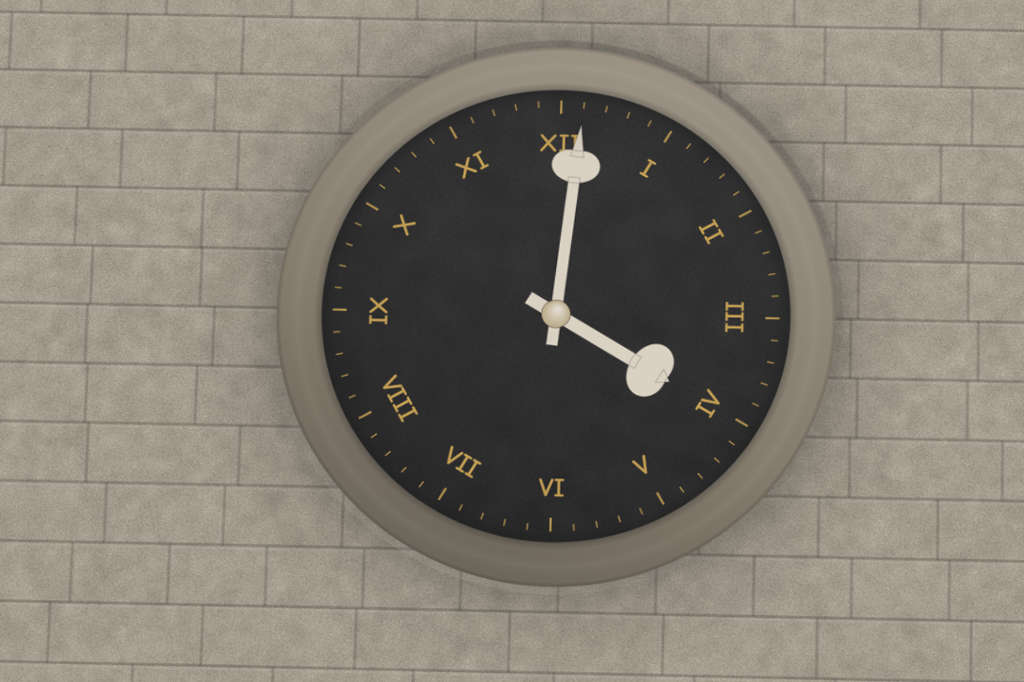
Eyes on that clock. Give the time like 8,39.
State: 4,01
